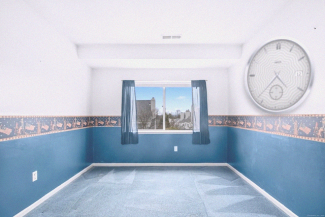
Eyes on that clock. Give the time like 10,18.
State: 4,37
